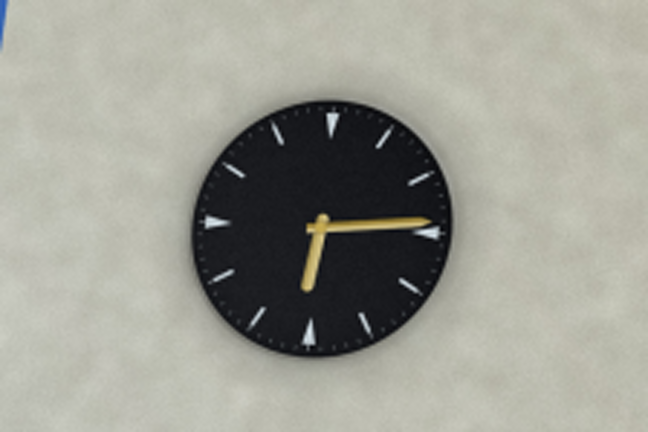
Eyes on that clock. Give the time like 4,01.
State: 6,14
